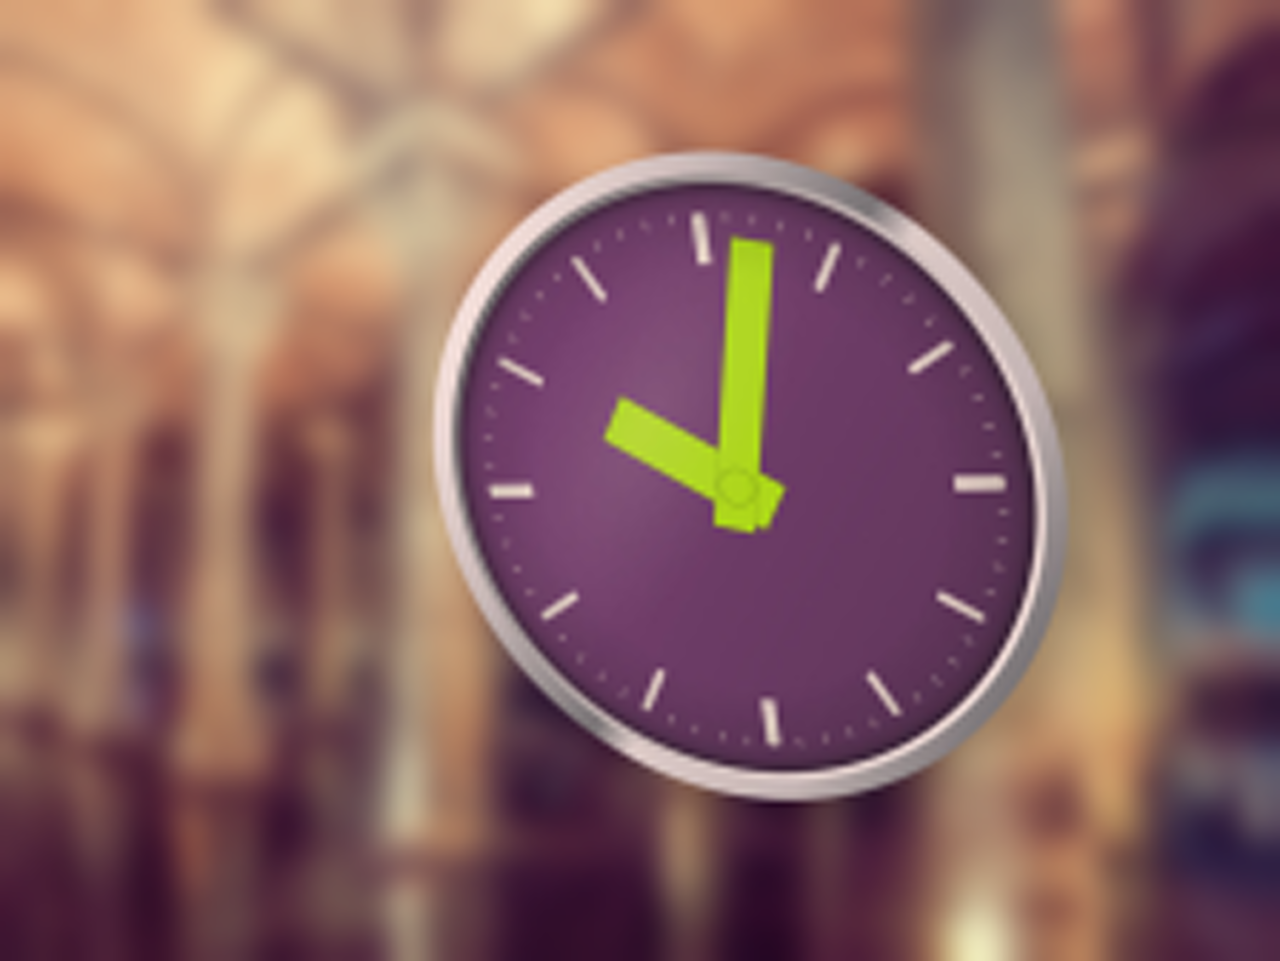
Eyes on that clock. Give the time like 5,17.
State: 10,02
